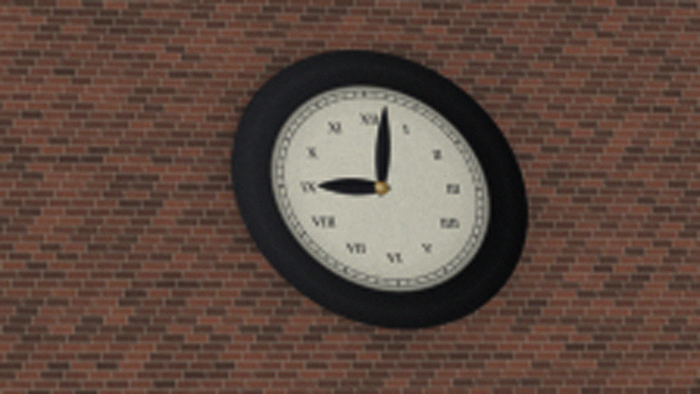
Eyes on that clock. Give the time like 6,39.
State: 9,02
